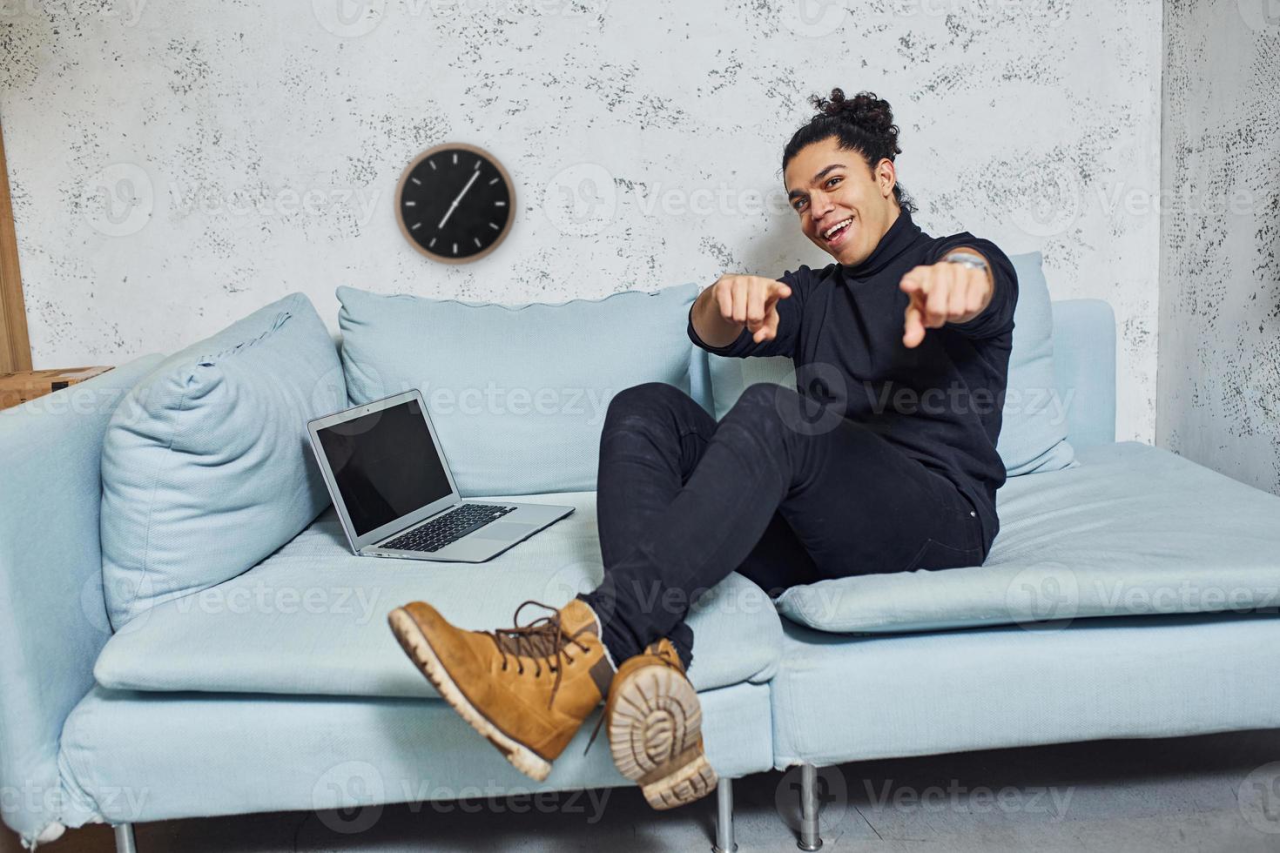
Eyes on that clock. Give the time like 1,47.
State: 7,06
